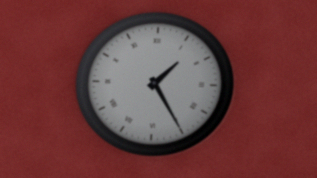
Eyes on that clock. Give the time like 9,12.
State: 1,25
